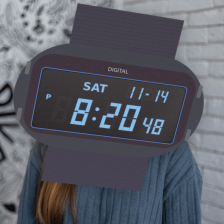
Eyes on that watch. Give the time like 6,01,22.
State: 8,20,48
